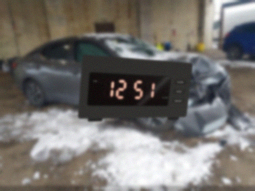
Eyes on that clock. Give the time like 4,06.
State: 12,51
